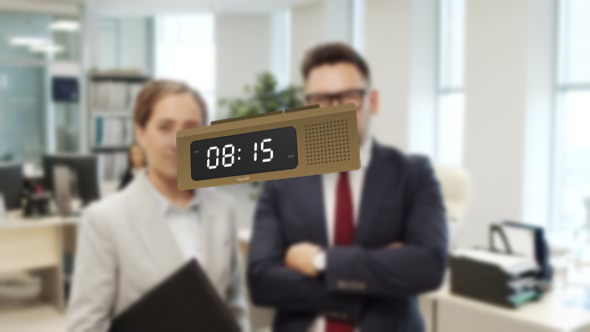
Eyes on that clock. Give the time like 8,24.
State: 8,15
